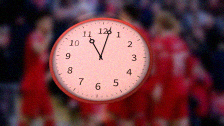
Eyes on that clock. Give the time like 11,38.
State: 11,02
